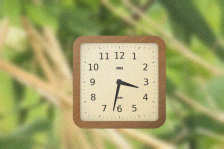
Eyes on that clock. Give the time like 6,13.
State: 3,32
